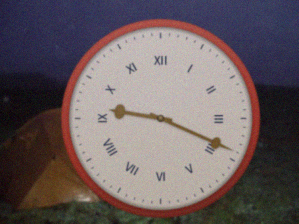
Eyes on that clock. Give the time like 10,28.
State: 9,19
